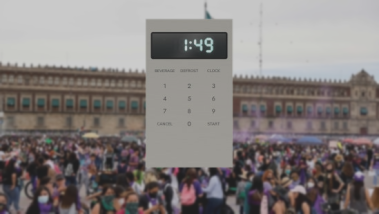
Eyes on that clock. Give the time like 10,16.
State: 1,49
